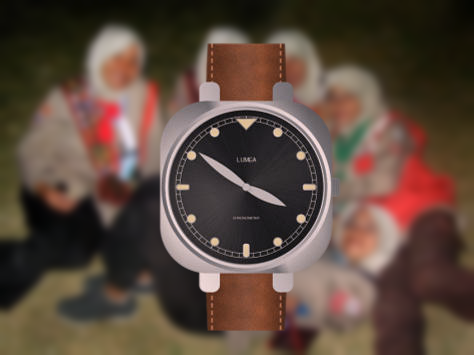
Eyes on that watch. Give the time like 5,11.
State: 3,51
